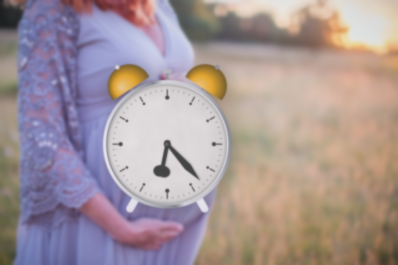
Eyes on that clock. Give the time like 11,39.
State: 6,23
